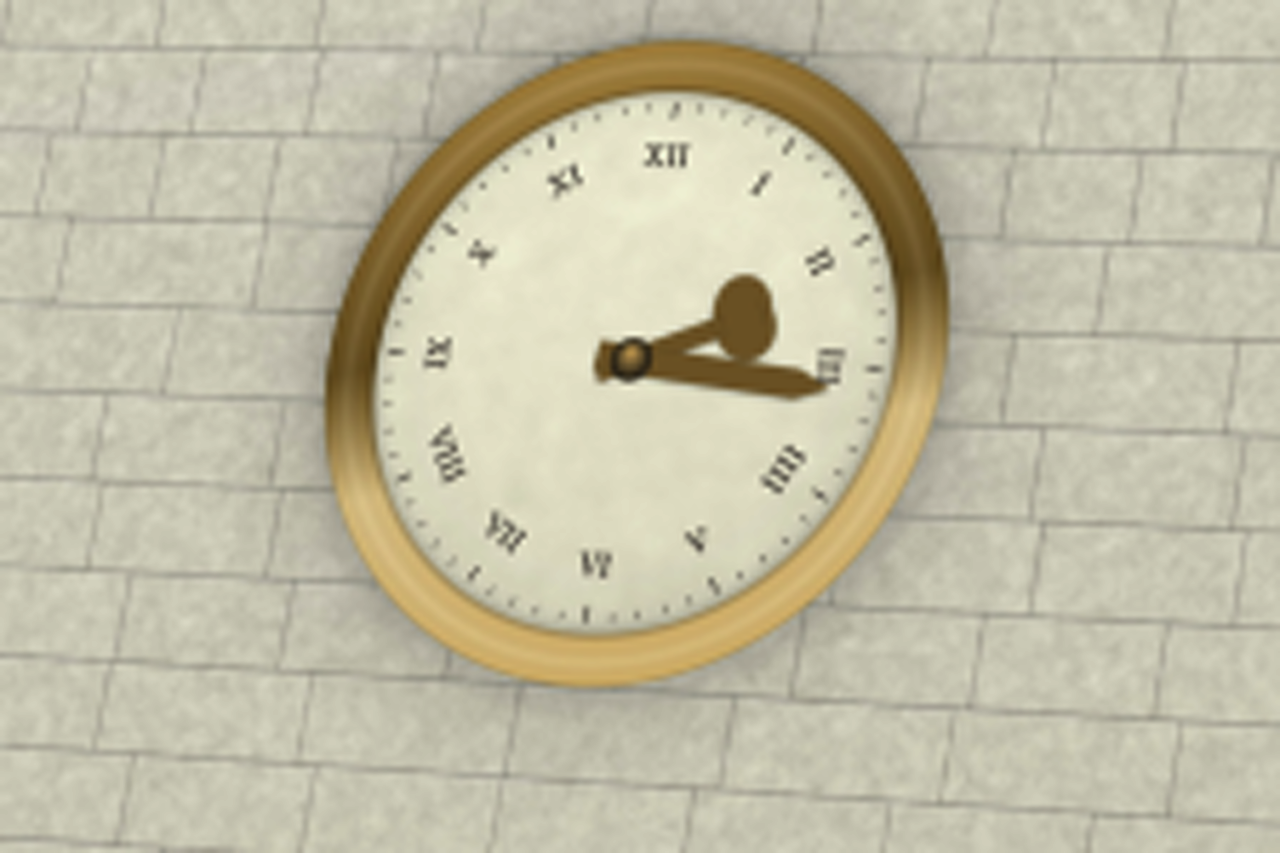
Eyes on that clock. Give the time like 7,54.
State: 2,16
